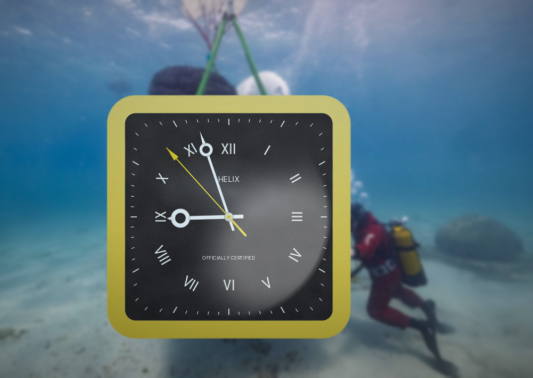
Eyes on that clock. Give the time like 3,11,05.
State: 8,56,53
